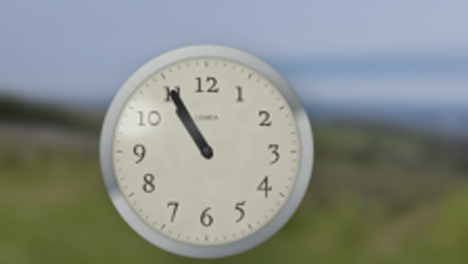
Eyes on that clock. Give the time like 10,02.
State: 10,55
